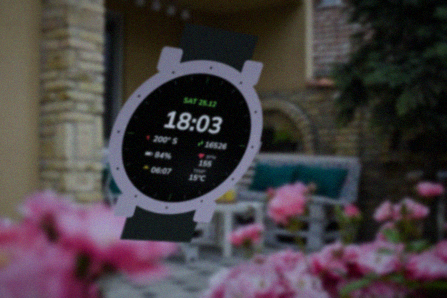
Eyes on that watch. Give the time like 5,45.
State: 18,03
